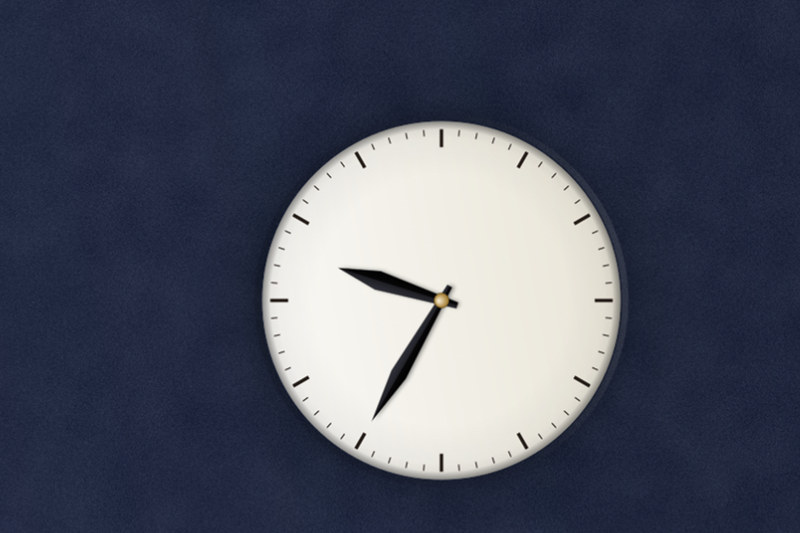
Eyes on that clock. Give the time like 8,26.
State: 9,35
